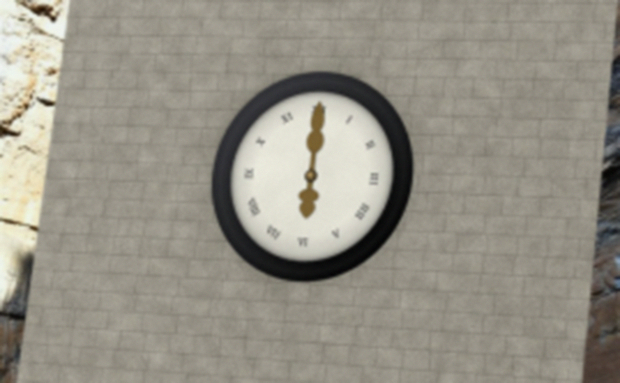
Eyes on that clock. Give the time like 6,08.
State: 6,00
